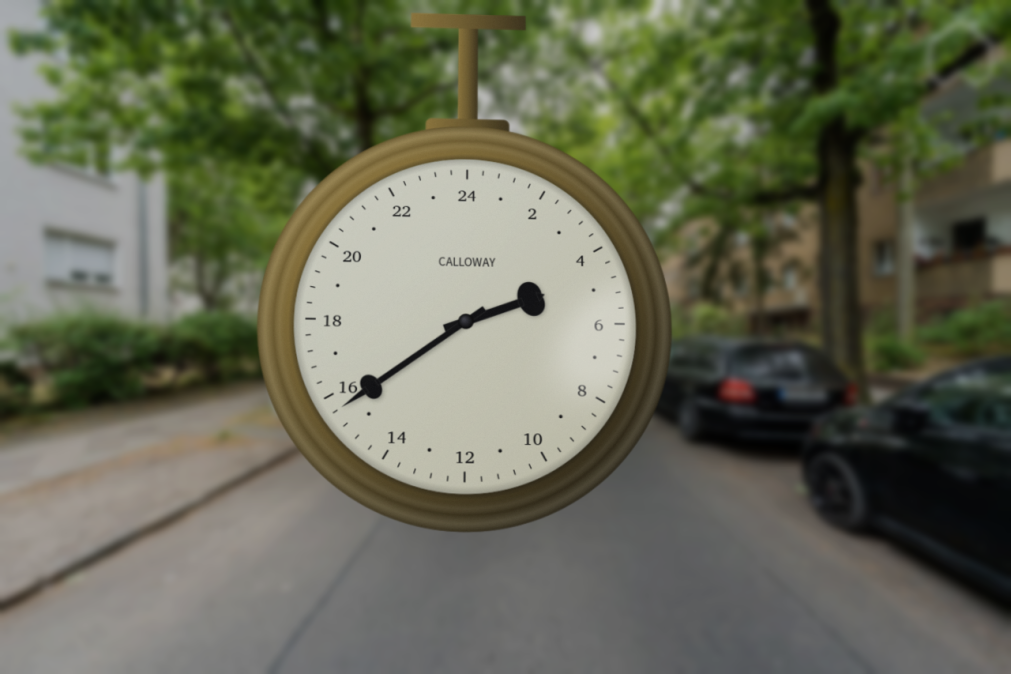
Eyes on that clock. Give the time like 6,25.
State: 4,39
